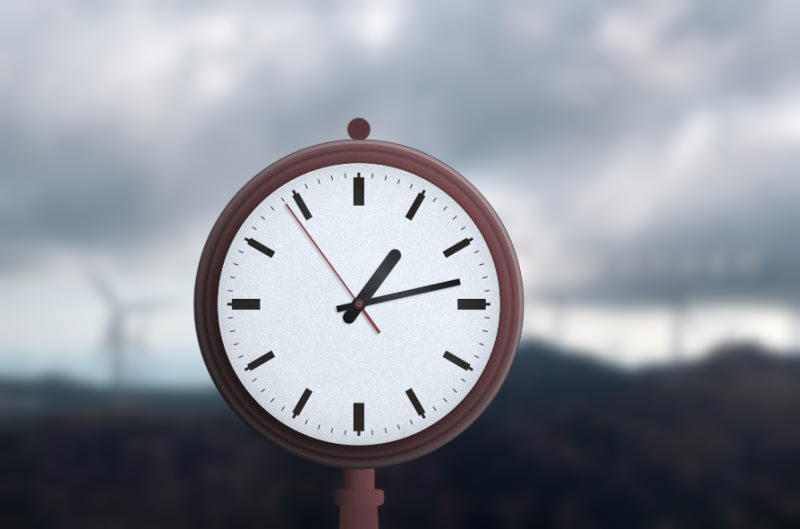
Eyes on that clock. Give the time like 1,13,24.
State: 1,12,54
